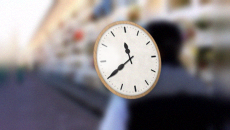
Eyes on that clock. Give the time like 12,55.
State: 11,40
